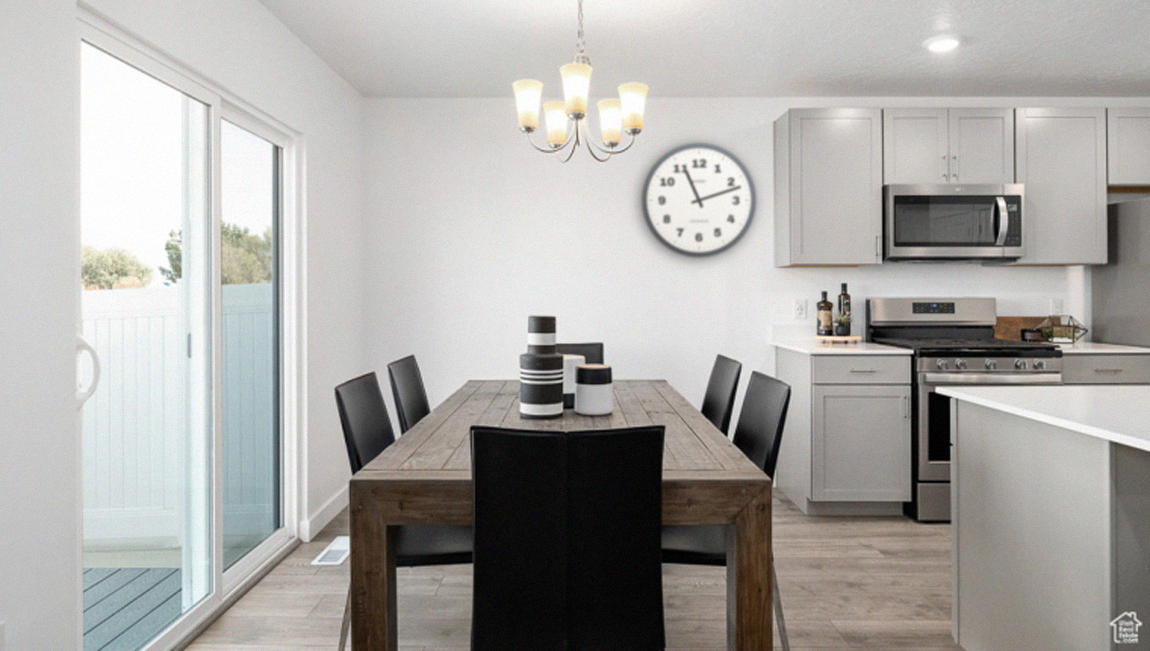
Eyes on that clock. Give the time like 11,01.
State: 11,12
